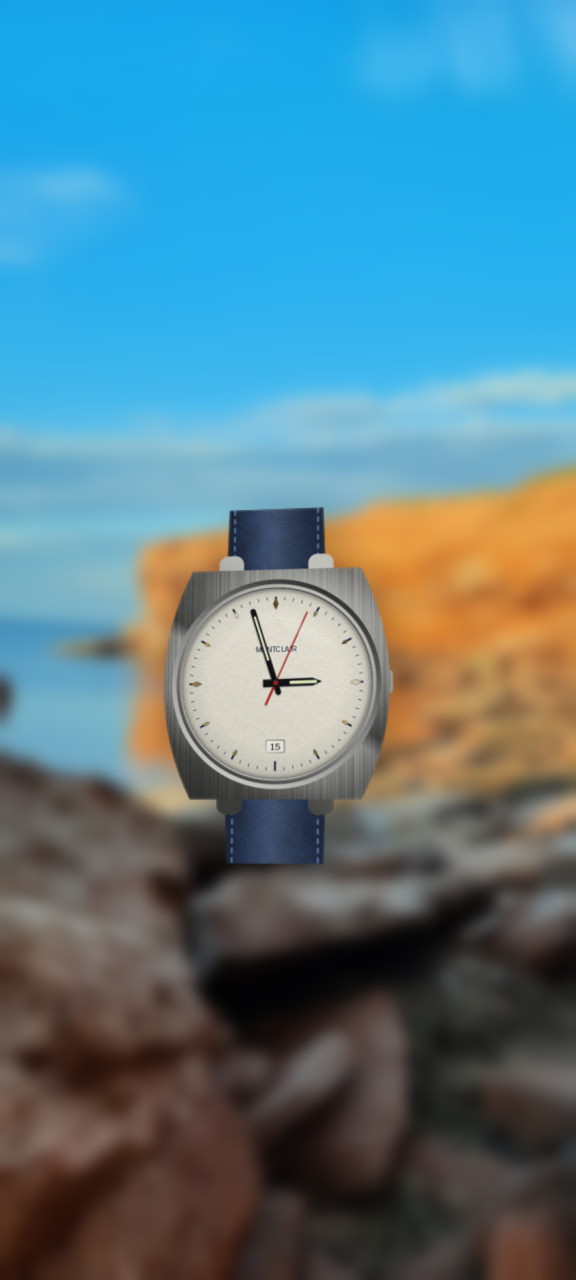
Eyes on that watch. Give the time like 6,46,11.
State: 2,57,04
